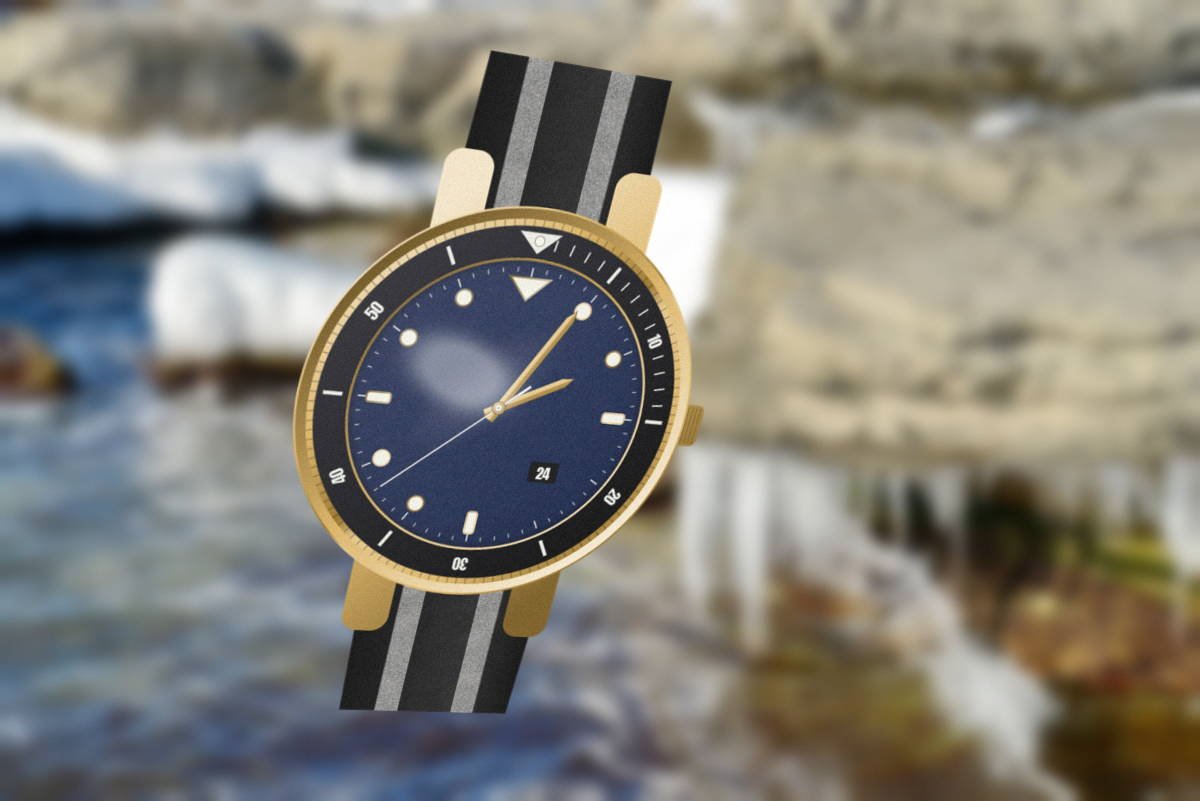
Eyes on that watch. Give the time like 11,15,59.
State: 2,04,38
